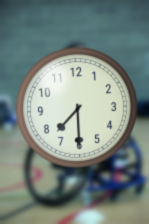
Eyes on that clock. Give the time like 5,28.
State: 7,30
